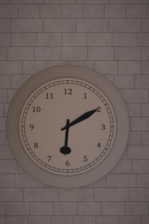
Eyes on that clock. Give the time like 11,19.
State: 6,10
